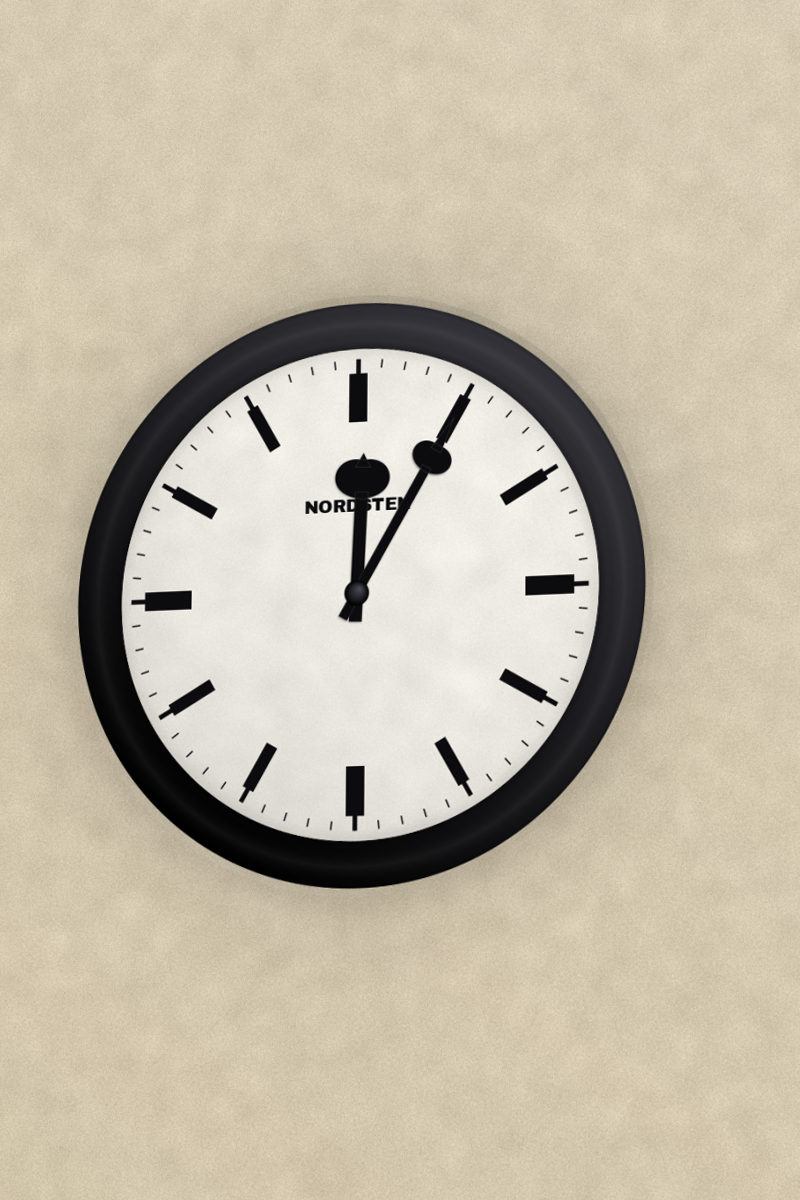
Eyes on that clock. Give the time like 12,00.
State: 12,05
